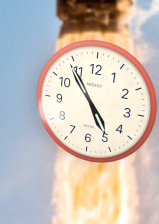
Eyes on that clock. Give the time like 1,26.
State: 4,54
